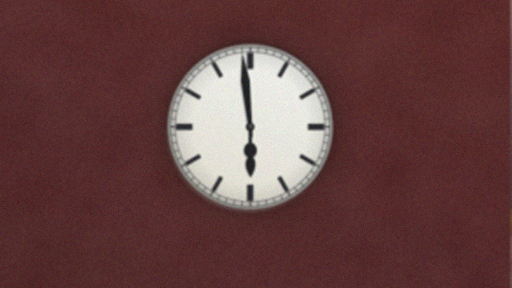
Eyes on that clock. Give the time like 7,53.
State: 5,59
